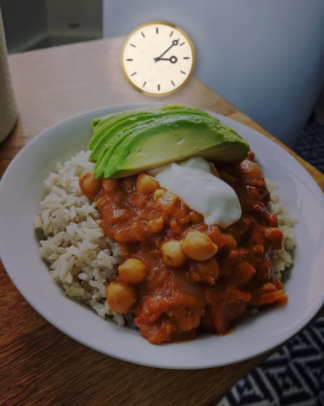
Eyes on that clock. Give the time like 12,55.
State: 3,08
